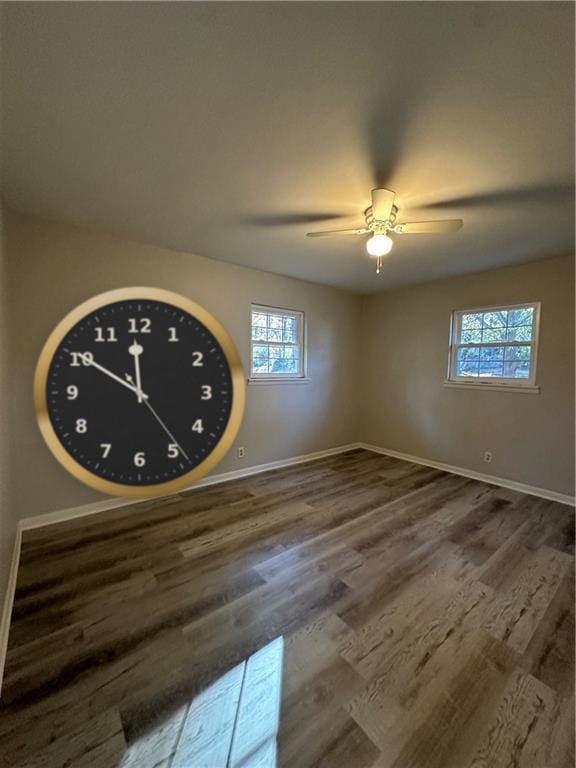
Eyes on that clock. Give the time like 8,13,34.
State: 11,50,24
